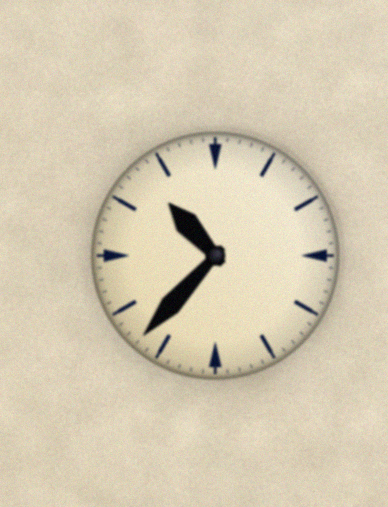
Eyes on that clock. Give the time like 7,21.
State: 10,37
